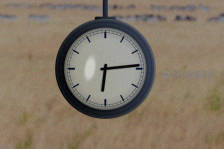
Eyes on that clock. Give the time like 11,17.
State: 6,14
